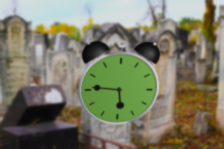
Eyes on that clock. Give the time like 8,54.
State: 5,46
